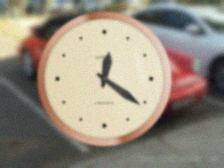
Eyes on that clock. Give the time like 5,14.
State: 12,21
